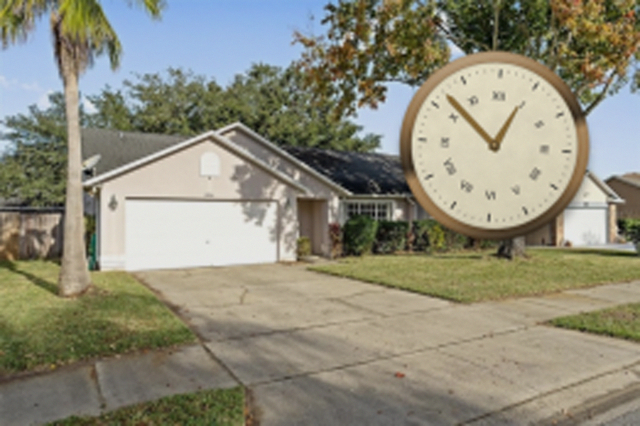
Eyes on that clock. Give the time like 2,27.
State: 12,52
